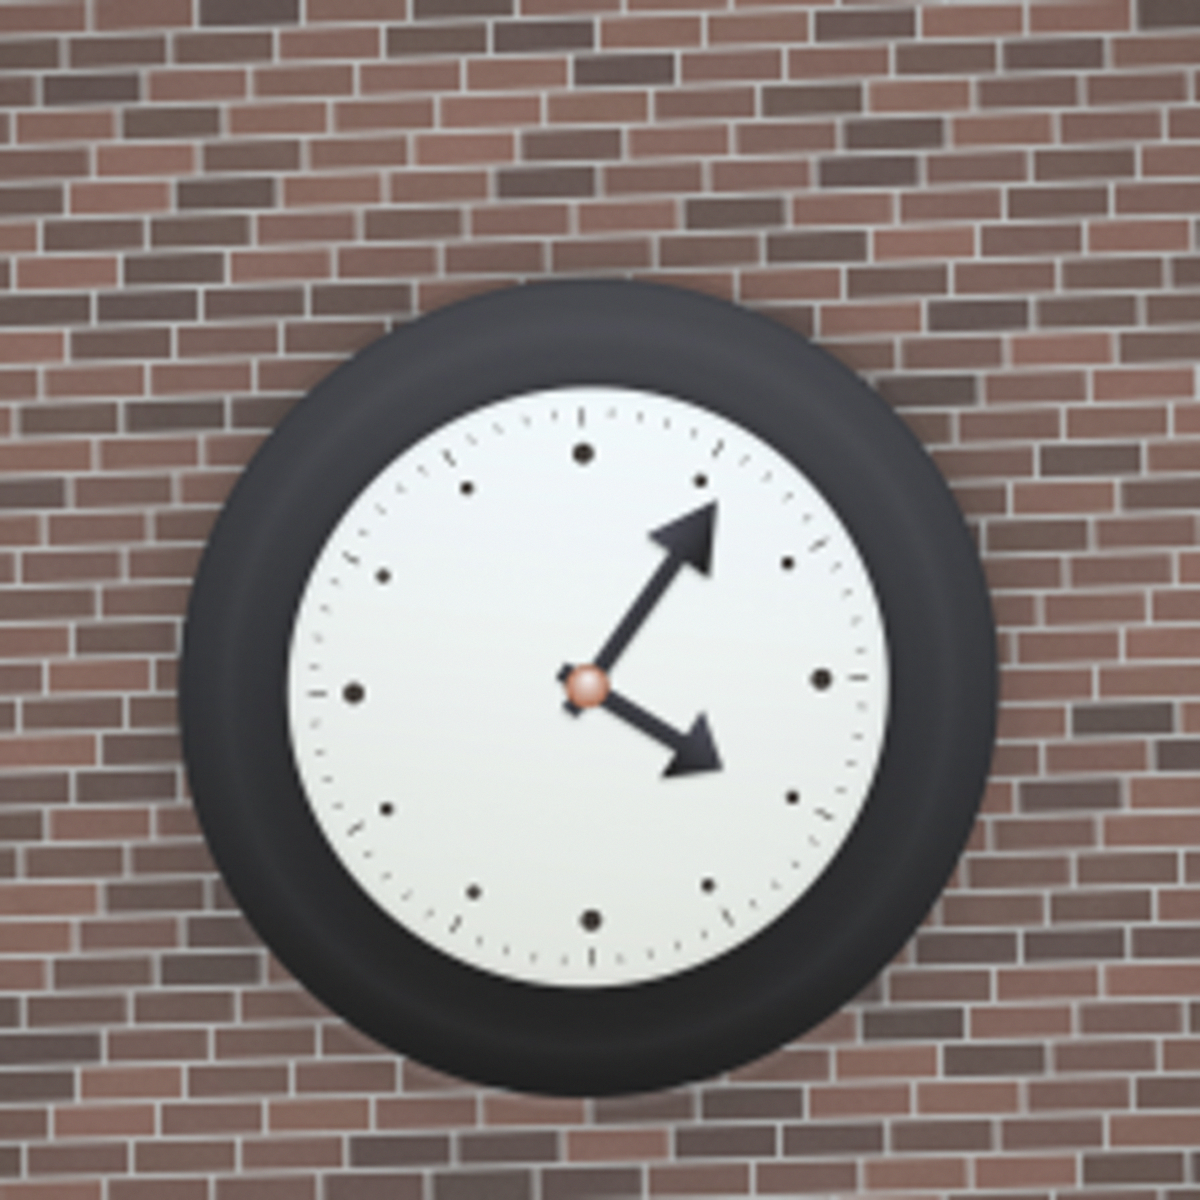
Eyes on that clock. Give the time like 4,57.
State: 4,06
